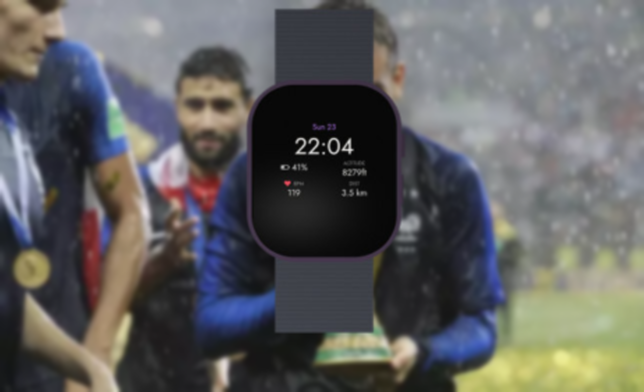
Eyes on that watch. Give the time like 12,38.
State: 22,04
